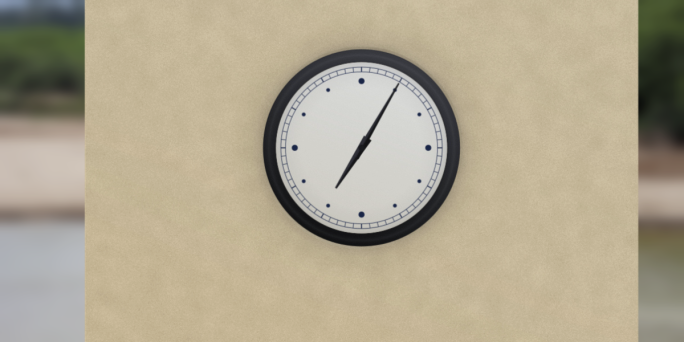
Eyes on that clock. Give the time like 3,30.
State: 7,05
